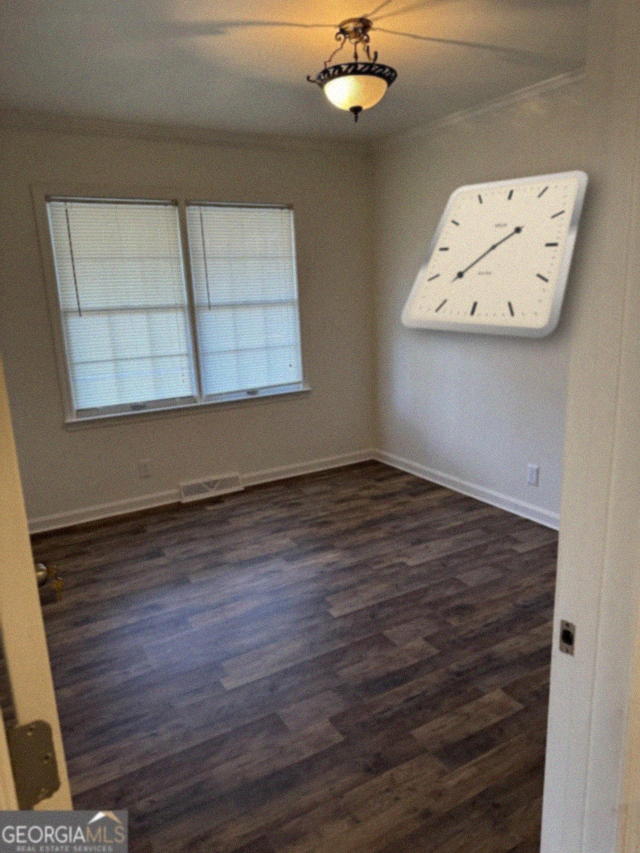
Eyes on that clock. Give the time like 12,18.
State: 1,37
